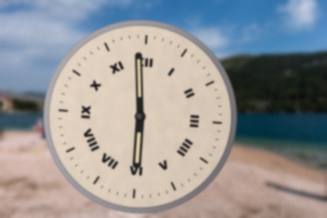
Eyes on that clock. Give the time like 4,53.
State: 5,59
